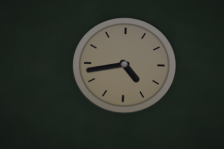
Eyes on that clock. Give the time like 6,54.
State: 4,43
